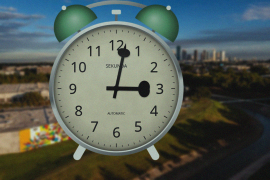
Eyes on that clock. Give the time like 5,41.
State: 3,02
